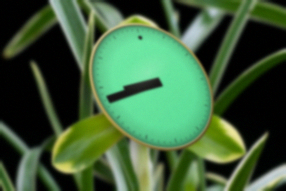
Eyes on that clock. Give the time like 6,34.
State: 8,43
